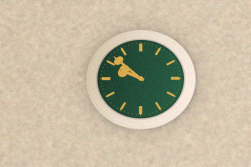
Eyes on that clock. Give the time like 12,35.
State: 9,52
